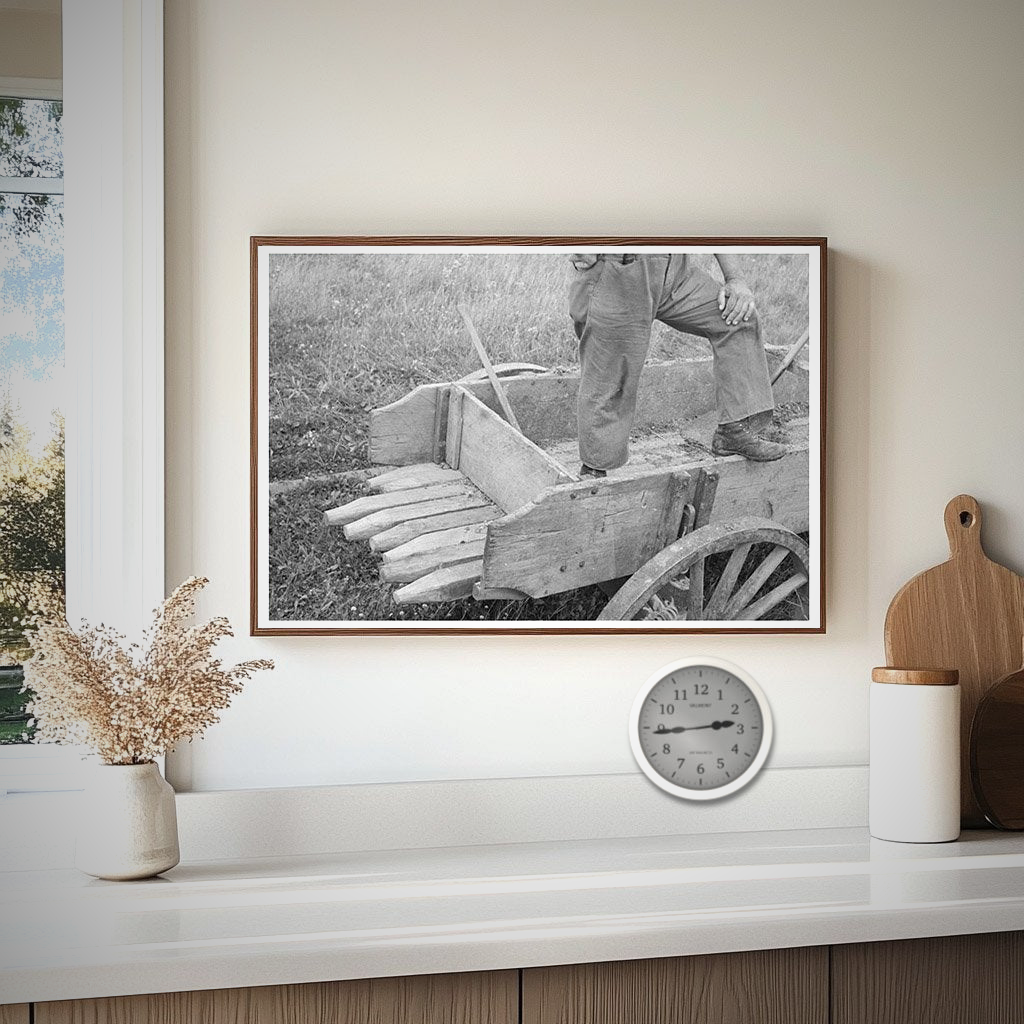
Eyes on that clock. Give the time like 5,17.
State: 2,44
